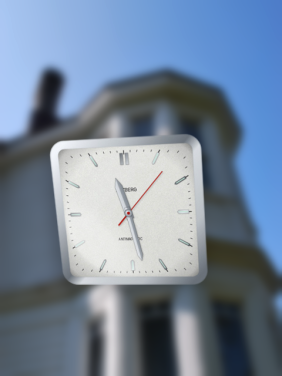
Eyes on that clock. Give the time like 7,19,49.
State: 11,28,07
